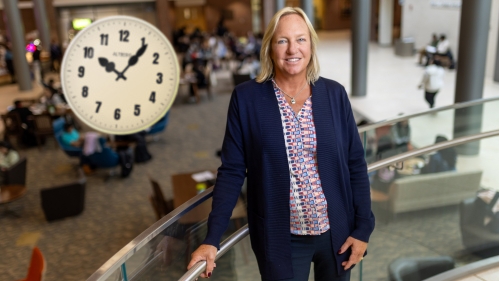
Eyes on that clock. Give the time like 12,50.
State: 10,06
